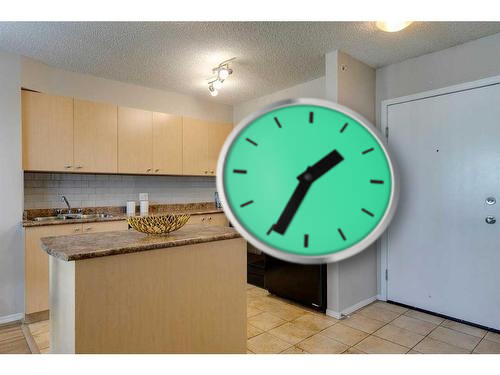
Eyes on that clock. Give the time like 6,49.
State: 1,34
